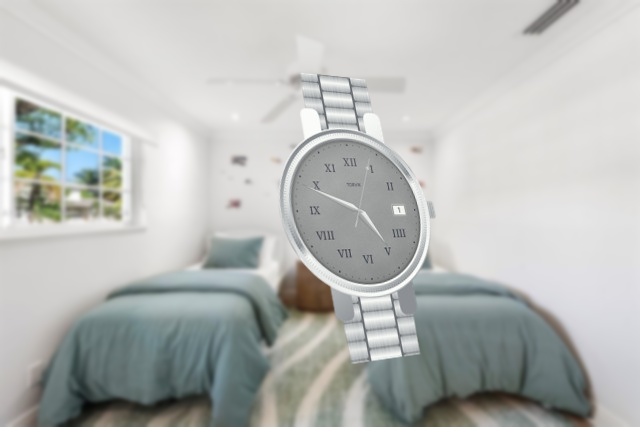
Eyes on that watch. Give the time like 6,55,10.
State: 4,49,04
